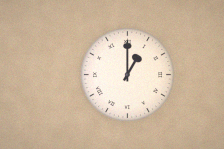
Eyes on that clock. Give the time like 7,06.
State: 1,00
